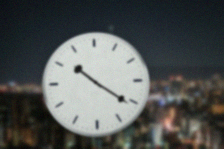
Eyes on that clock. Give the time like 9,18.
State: 10,21
